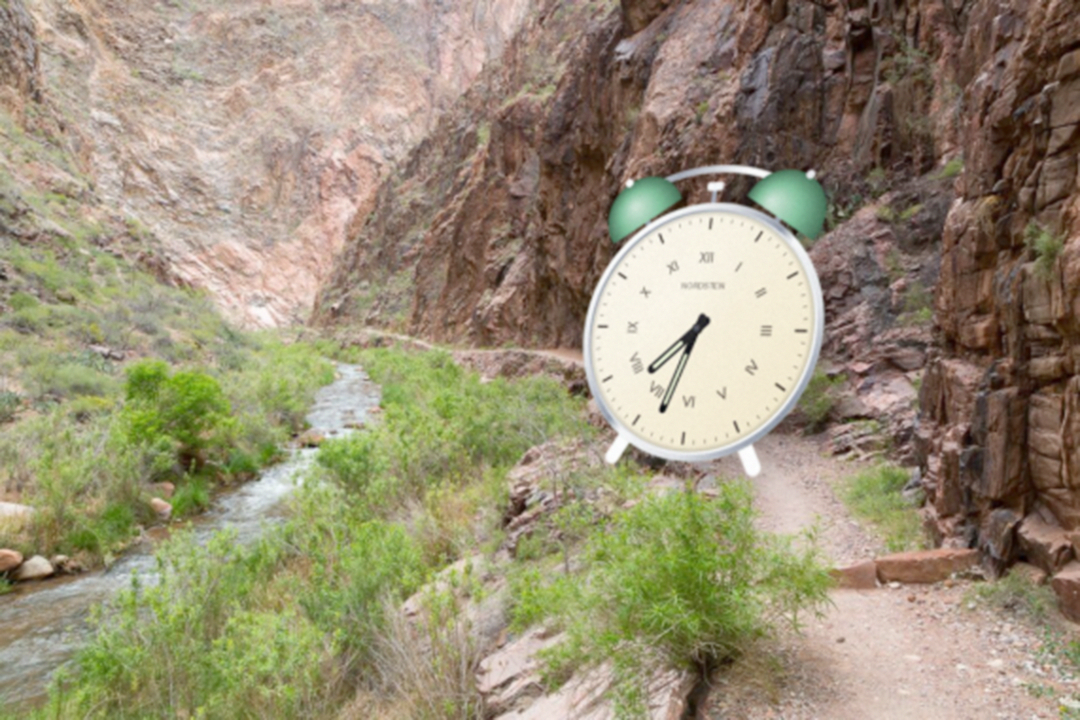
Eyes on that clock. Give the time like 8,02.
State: 7,33
